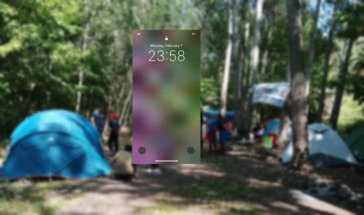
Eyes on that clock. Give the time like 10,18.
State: 23,58
